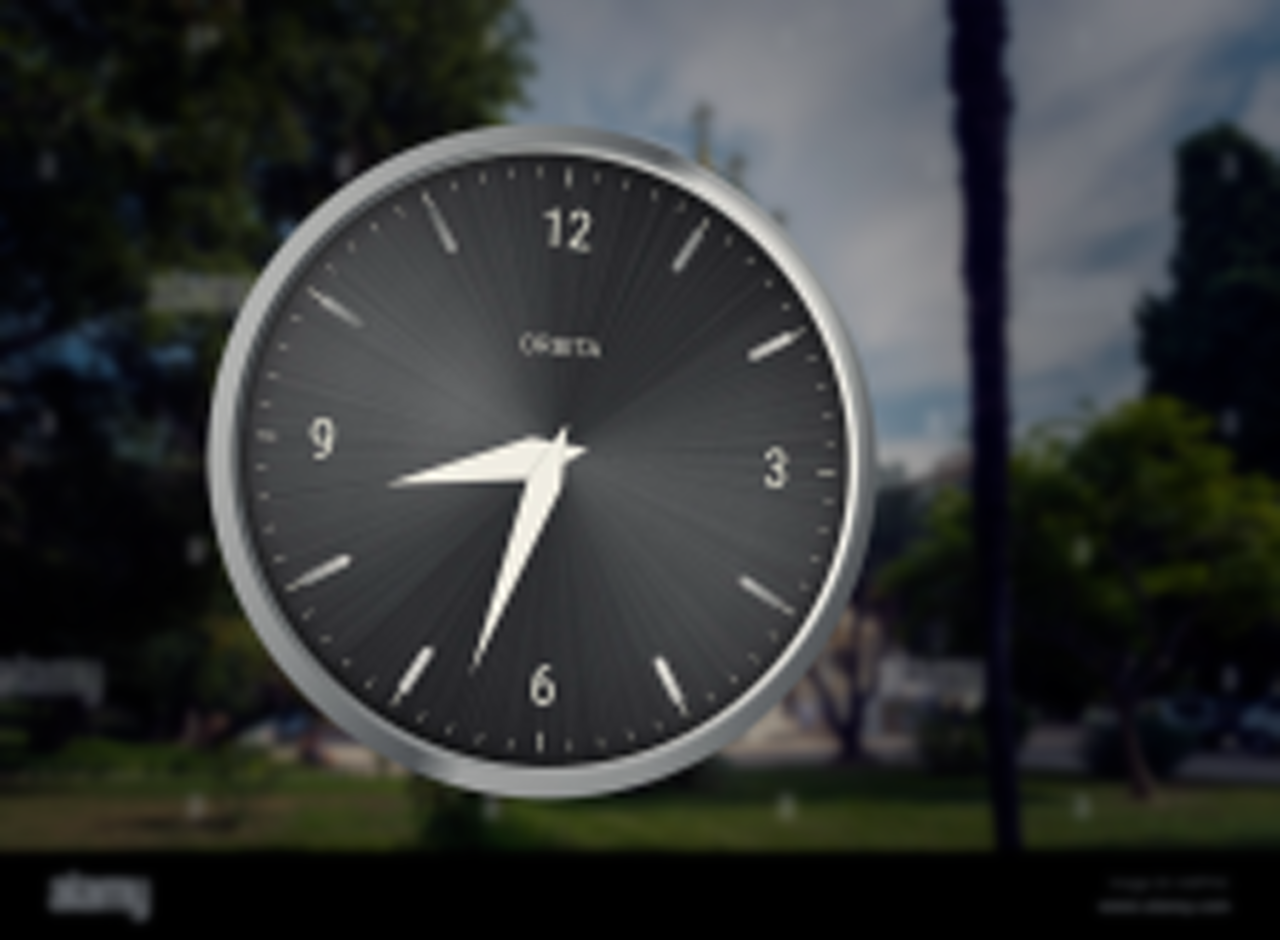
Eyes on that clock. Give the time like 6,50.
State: 8,33
